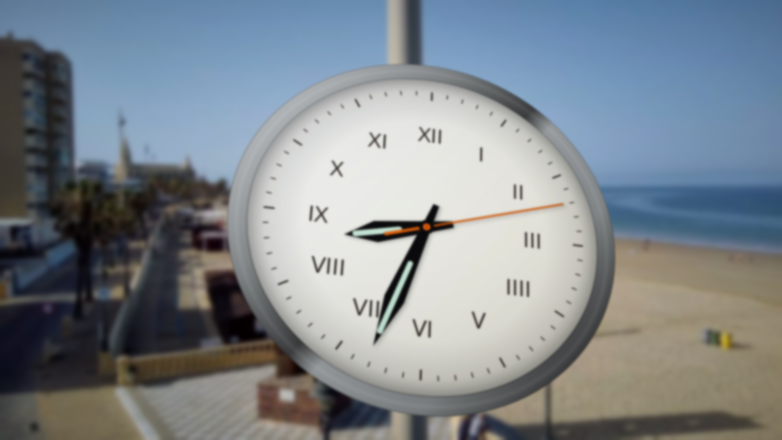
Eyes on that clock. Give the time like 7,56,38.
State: 8,33,12
